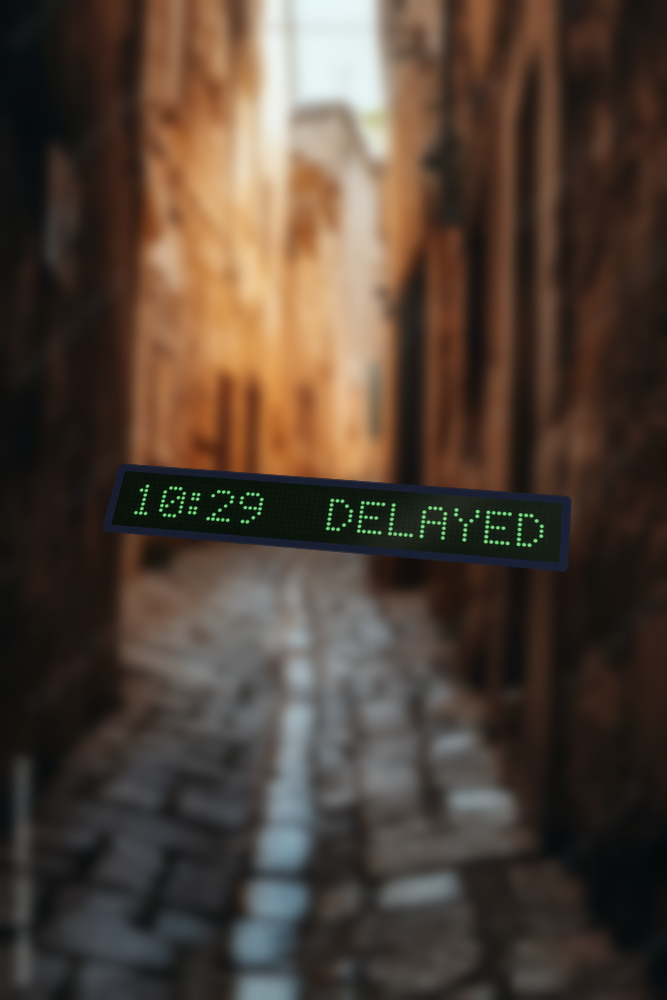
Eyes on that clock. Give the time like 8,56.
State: 10,29
